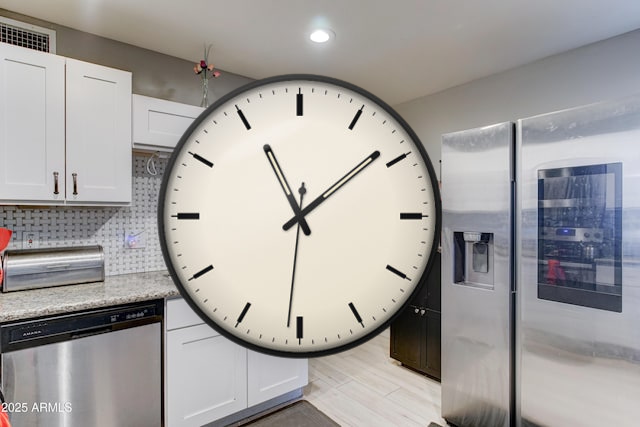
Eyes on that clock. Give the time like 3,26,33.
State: 11,08,31
